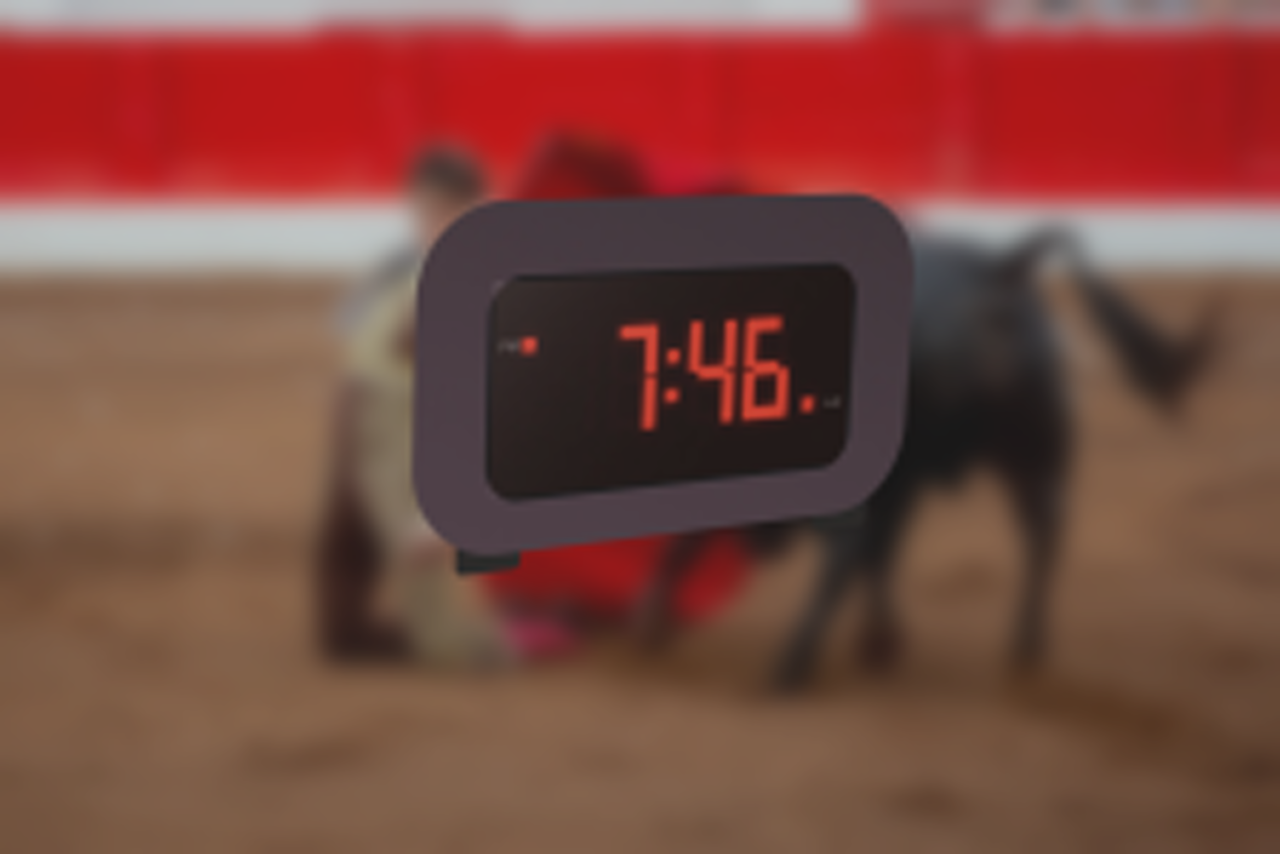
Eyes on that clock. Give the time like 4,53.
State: 7,46
